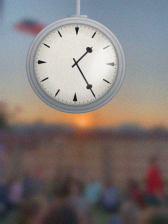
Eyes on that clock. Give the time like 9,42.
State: 1,25
